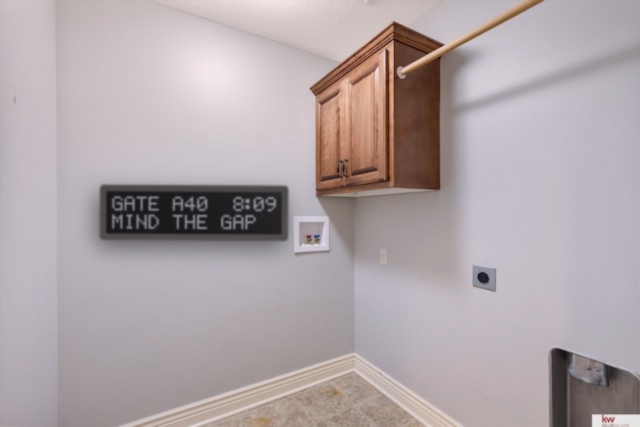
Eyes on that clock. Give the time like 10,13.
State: 8,09
